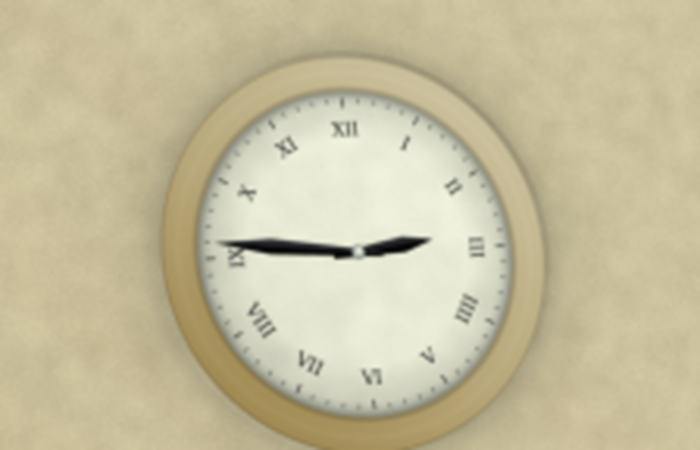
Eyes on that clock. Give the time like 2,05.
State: 2,46
